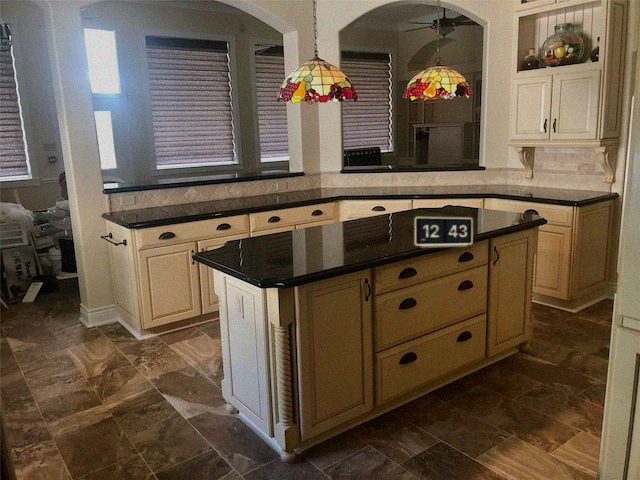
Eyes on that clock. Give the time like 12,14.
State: 12,43
